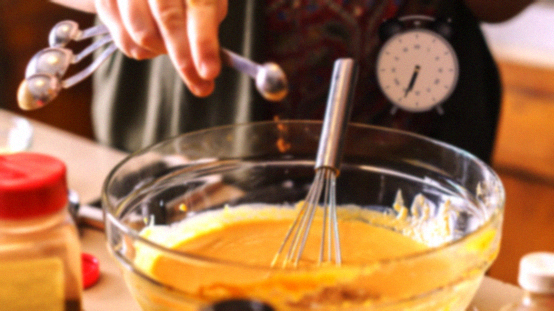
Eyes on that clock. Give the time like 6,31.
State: 6,34
